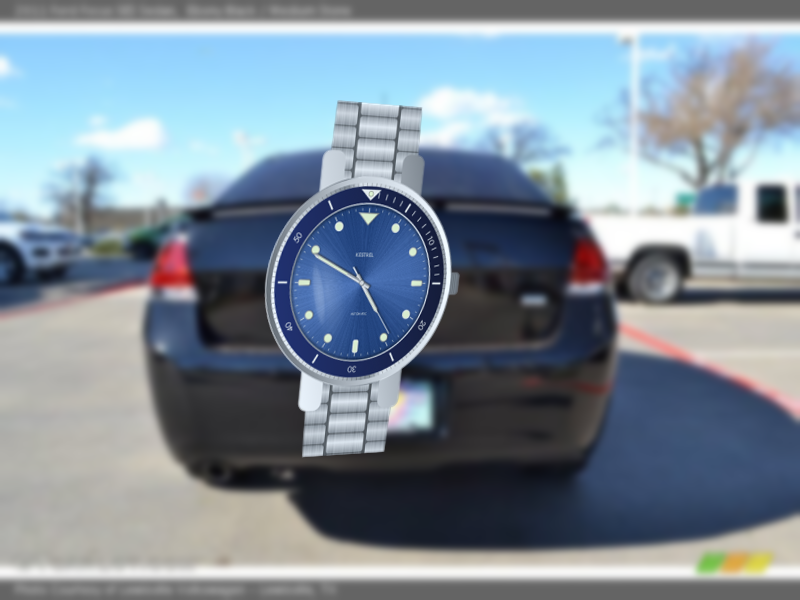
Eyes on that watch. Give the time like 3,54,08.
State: 4,49,24
